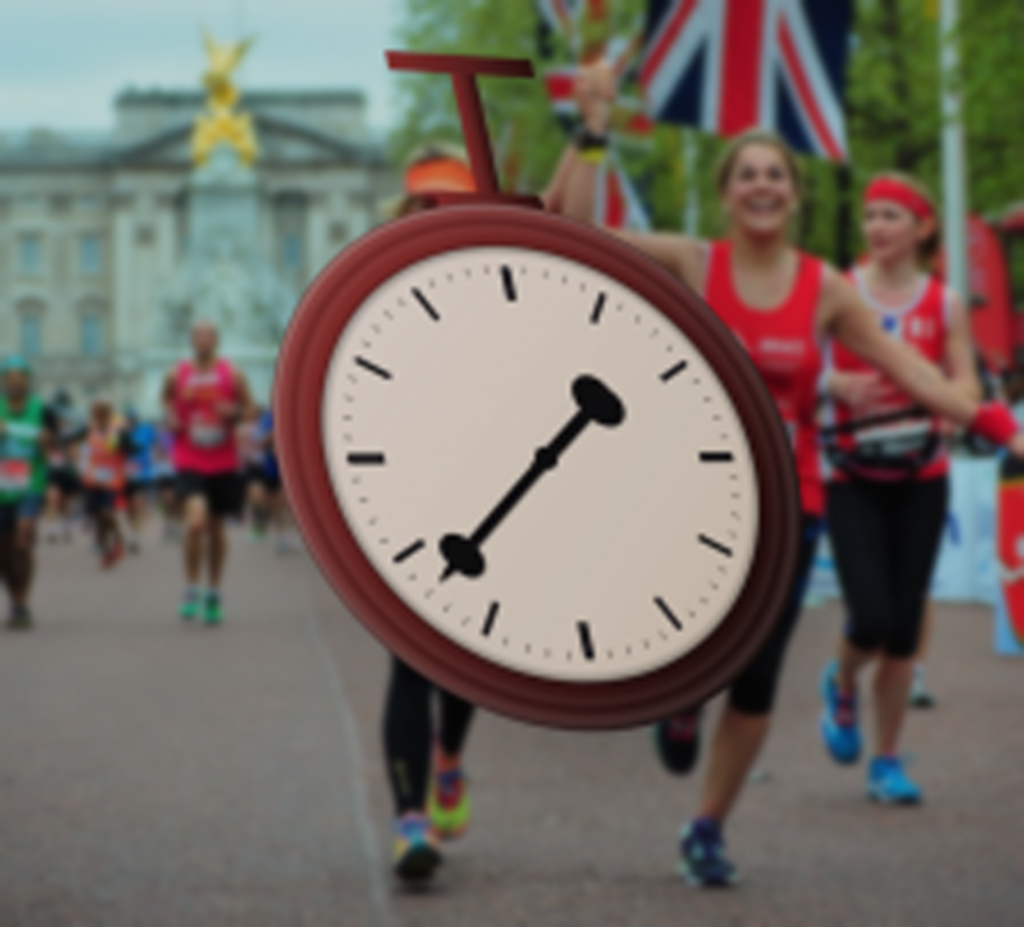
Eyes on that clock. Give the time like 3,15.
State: 1,38
